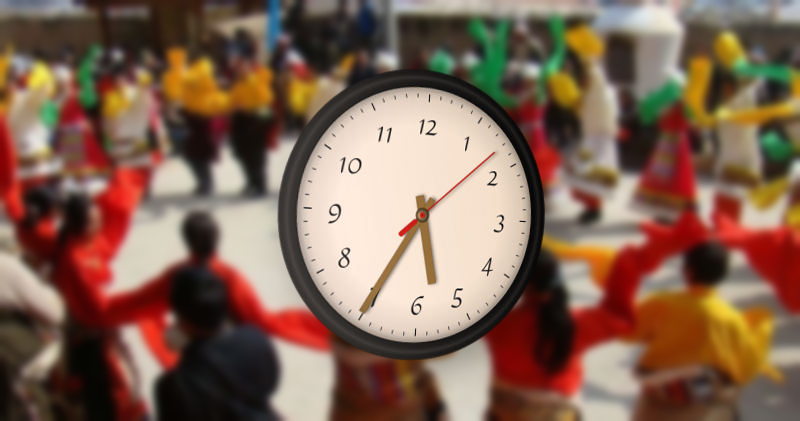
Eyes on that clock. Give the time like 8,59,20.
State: 5,35,08
